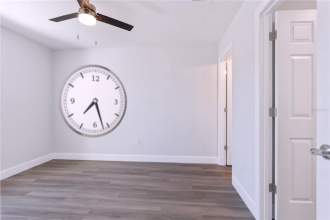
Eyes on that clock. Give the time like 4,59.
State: 7,27
